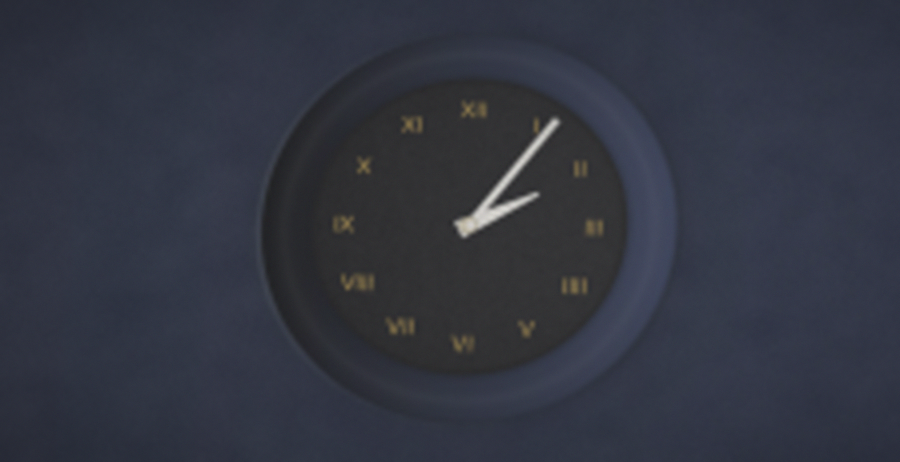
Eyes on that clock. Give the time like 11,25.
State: 2,06
